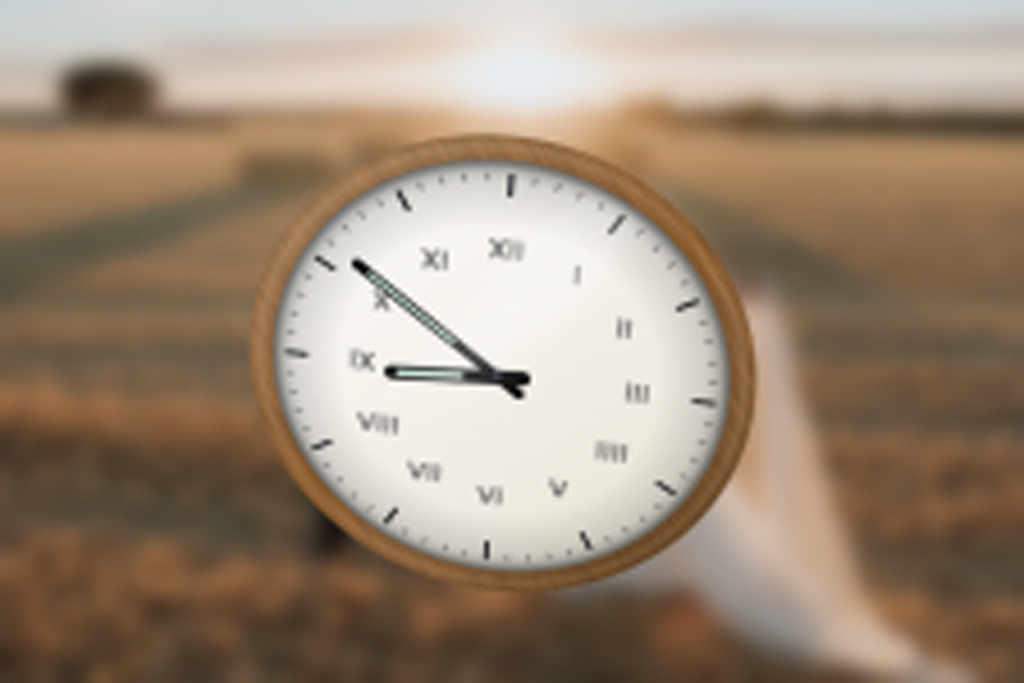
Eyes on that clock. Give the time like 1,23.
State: 8,51
